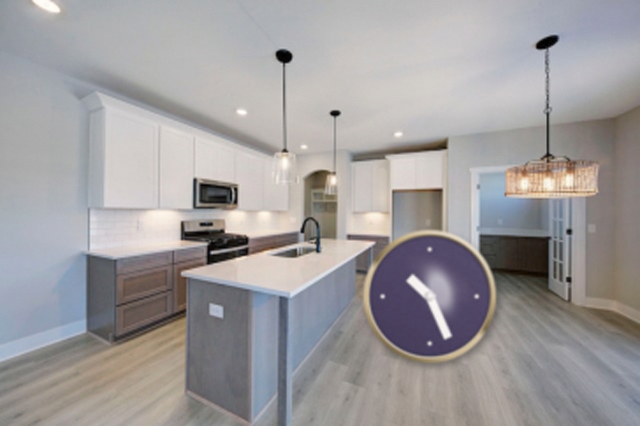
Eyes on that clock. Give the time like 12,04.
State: 10,26
